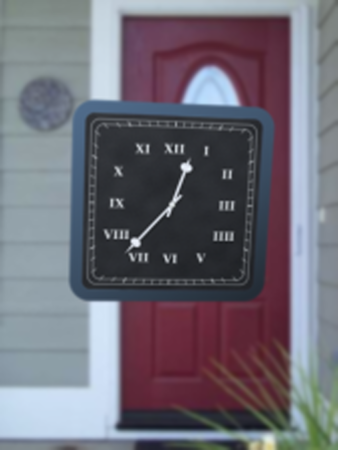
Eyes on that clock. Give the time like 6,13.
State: 12,37
